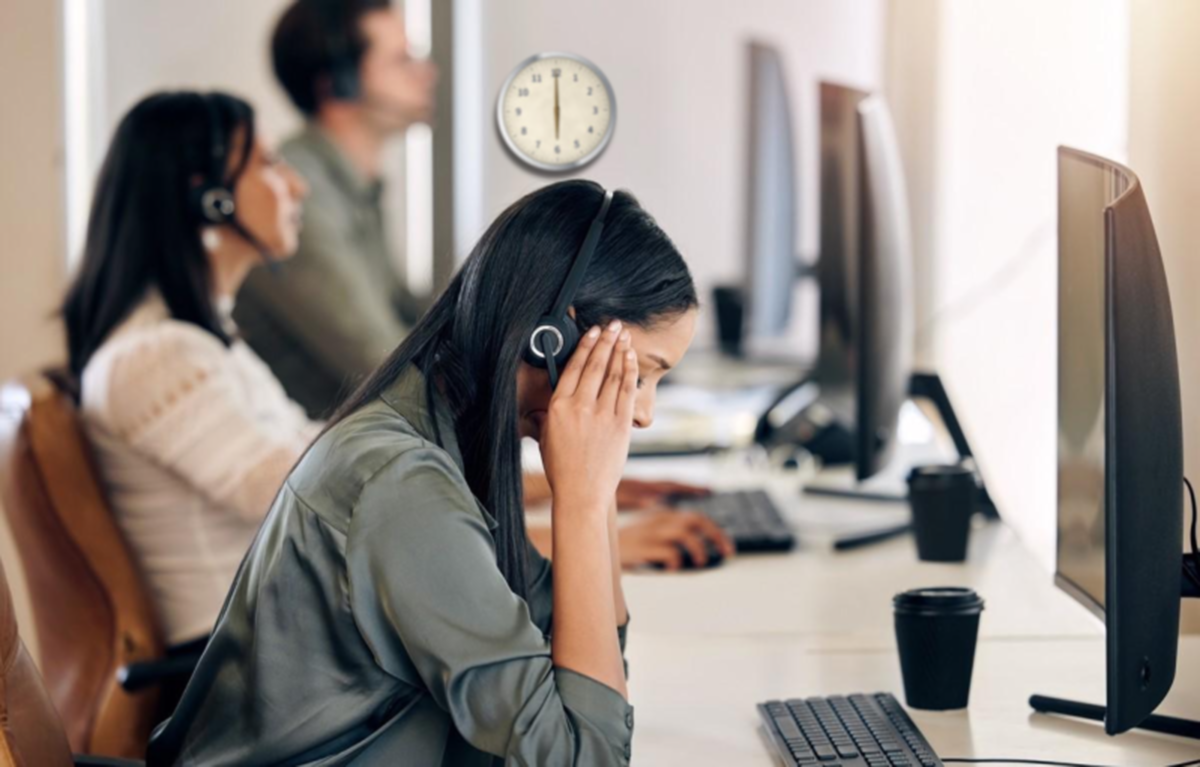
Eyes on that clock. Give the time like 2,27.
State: 6,00
